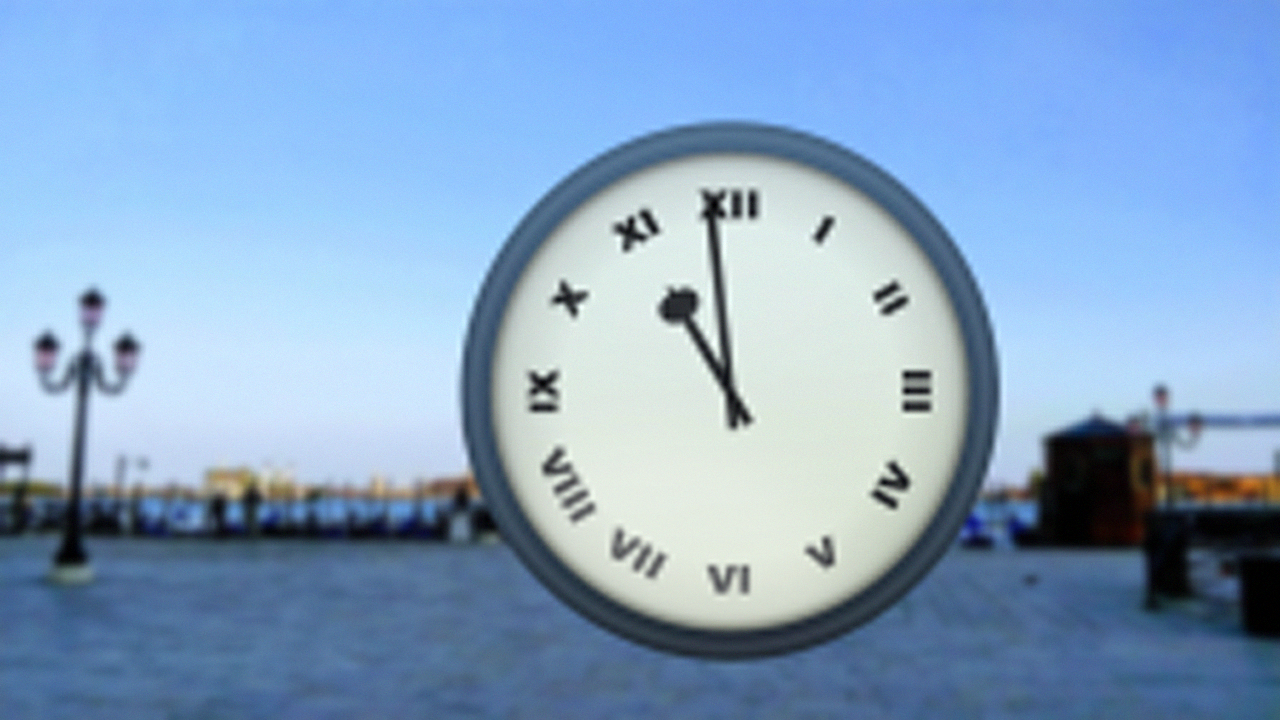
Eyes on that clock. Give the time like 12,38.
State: 10,59
